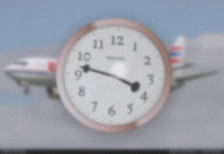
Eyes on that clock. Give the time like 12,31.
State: 3,47
